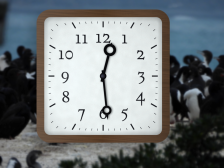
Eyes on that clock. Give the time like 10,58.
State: 12,29
